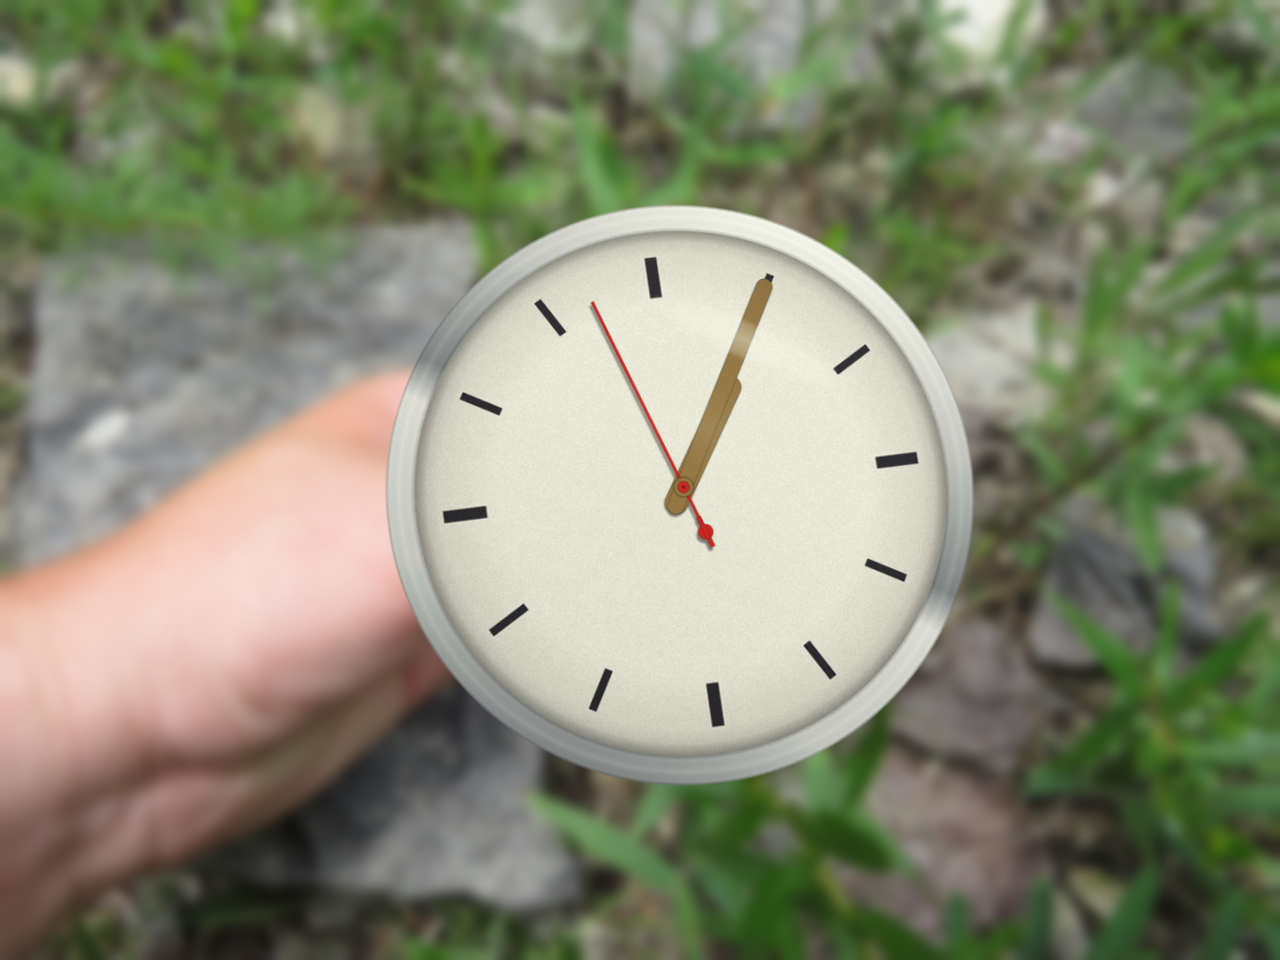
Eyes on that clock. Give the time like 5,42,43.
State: 1,04,57
